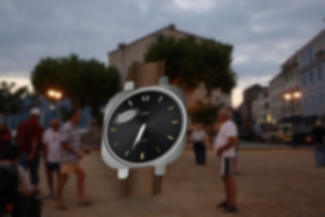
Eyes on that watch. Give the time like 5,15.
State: 6,34
